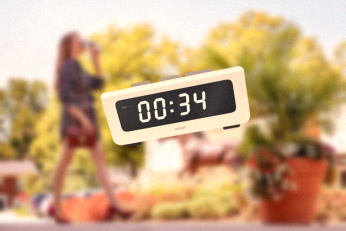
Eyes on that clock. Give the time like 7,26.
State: 0,34
